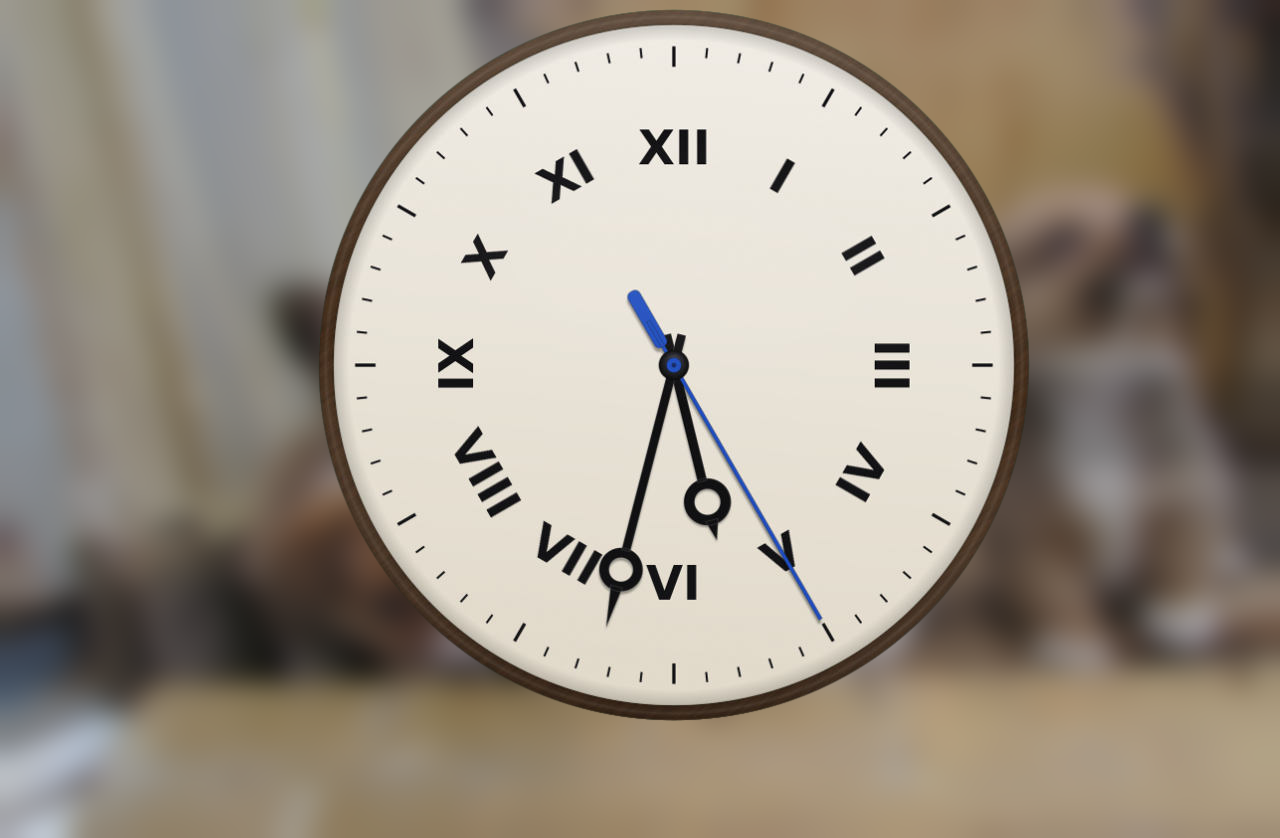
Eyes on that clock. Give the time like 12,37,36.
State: 5,32,25
